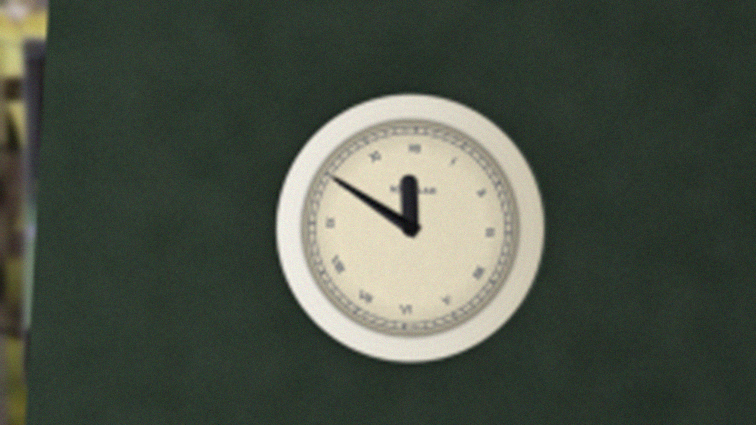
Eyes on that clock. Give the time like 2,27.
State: 11,50
